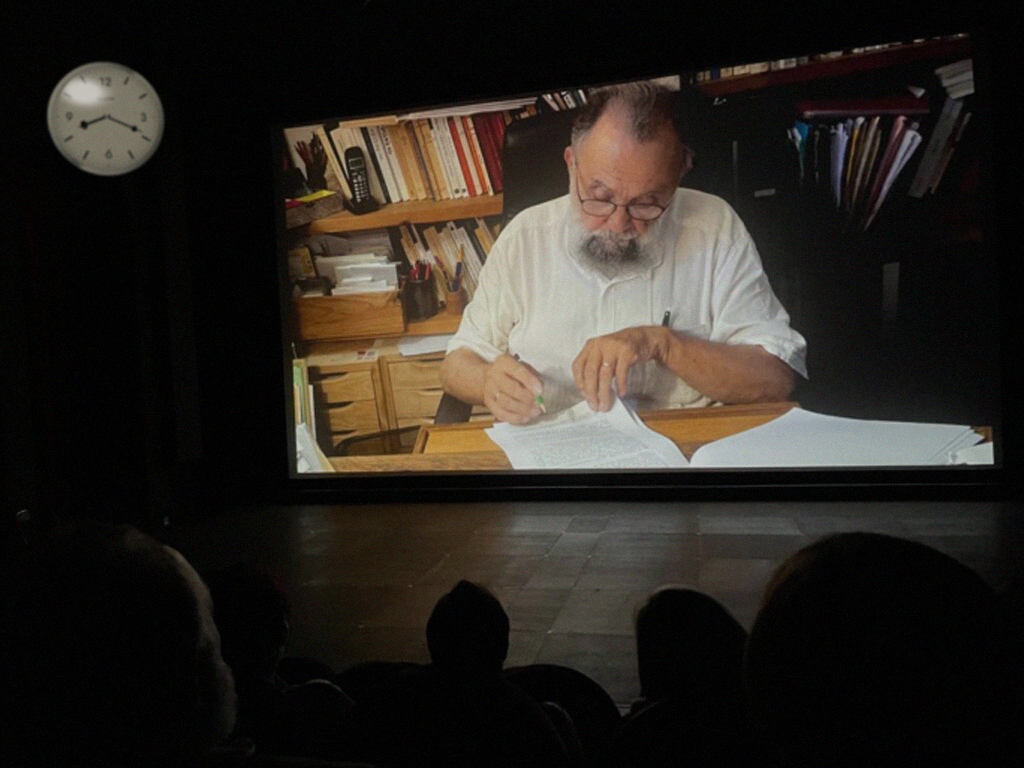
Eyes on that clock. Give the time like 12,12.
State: 8,19
